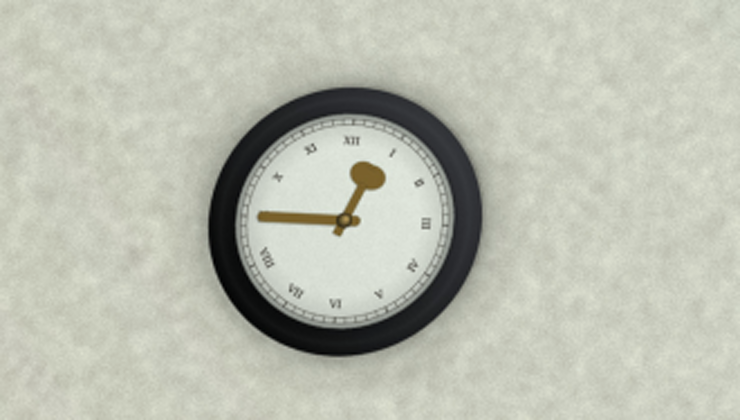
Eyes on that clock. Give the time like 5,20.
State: 12,45
